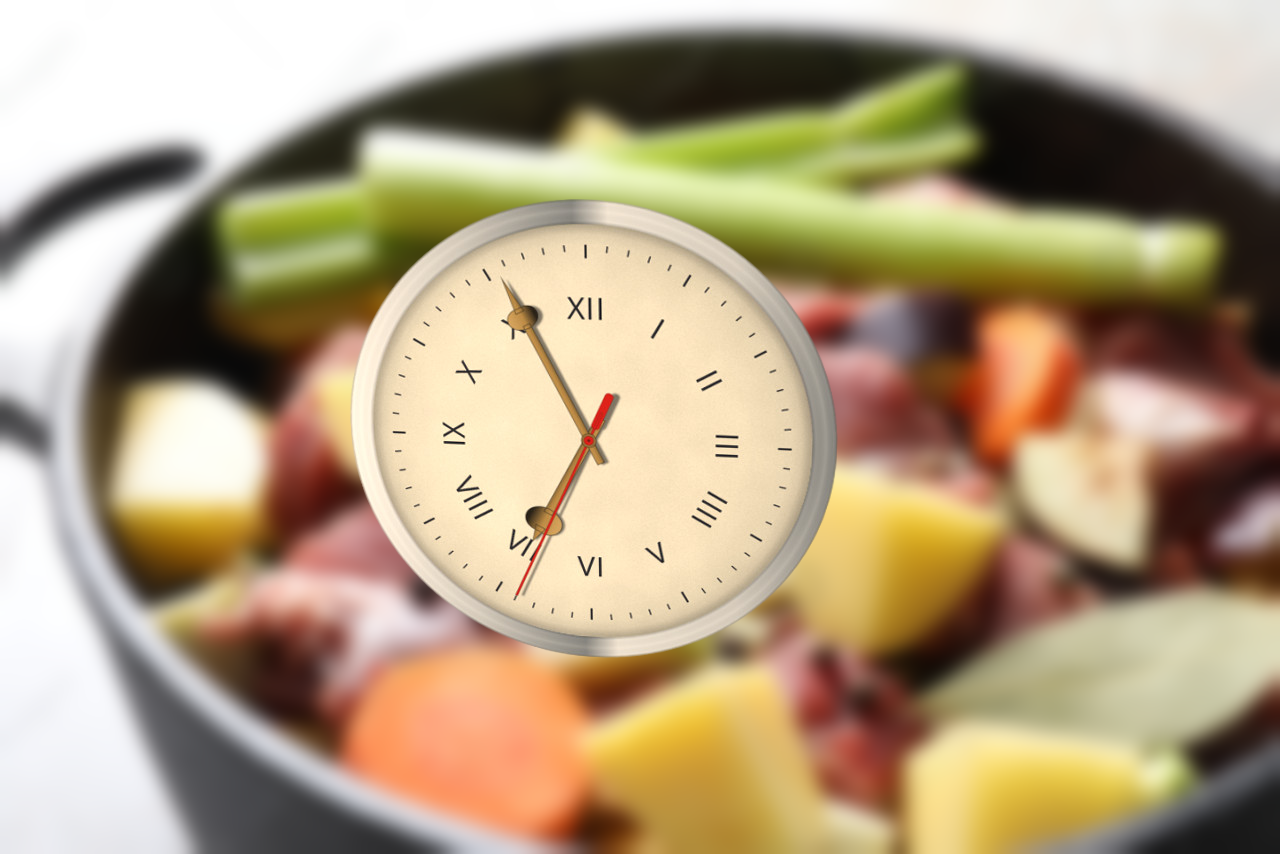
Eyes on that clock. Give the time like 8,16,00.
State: 6,55,34
